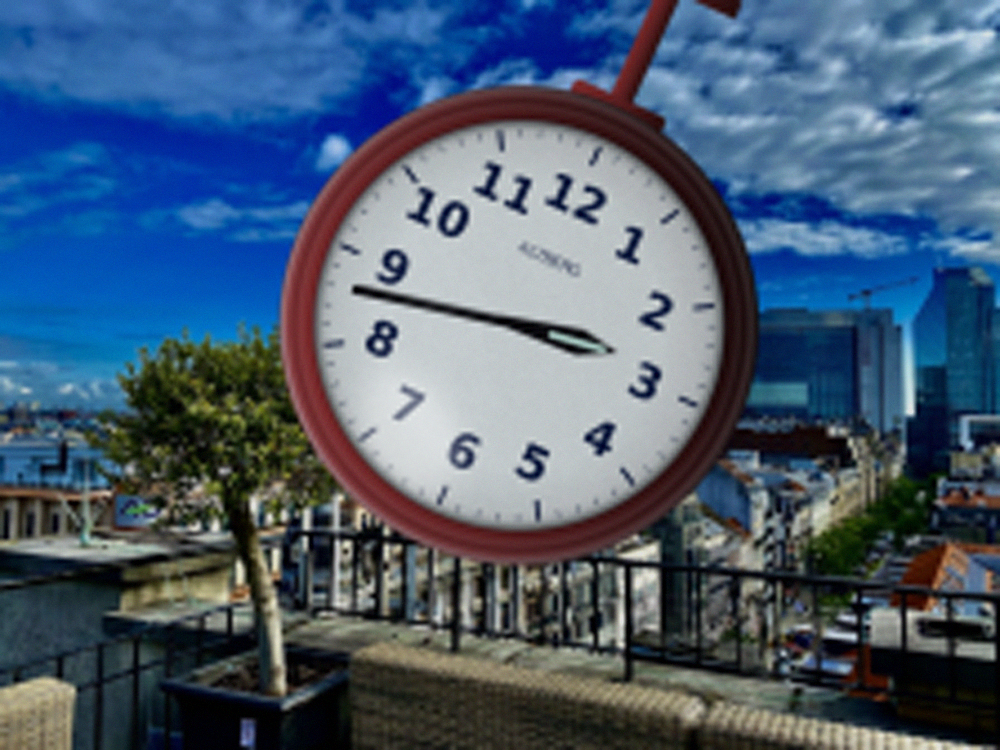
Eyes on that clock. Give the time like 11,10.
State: 2,43
